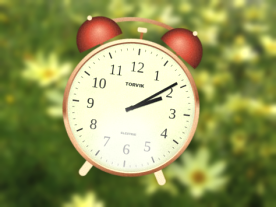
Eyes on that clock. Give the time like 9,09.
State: 2,09
